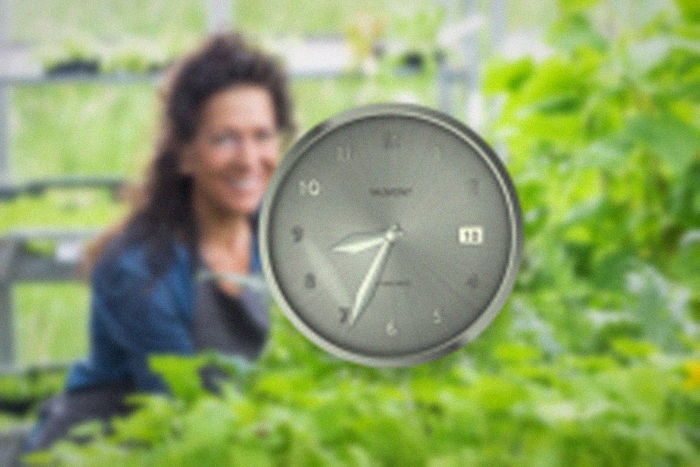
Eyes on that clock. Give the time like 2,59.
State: 8,34
